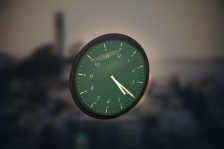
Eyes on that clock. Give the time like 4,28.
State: 4,20
